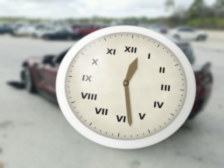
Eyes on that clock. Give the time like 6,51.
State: 12,28
